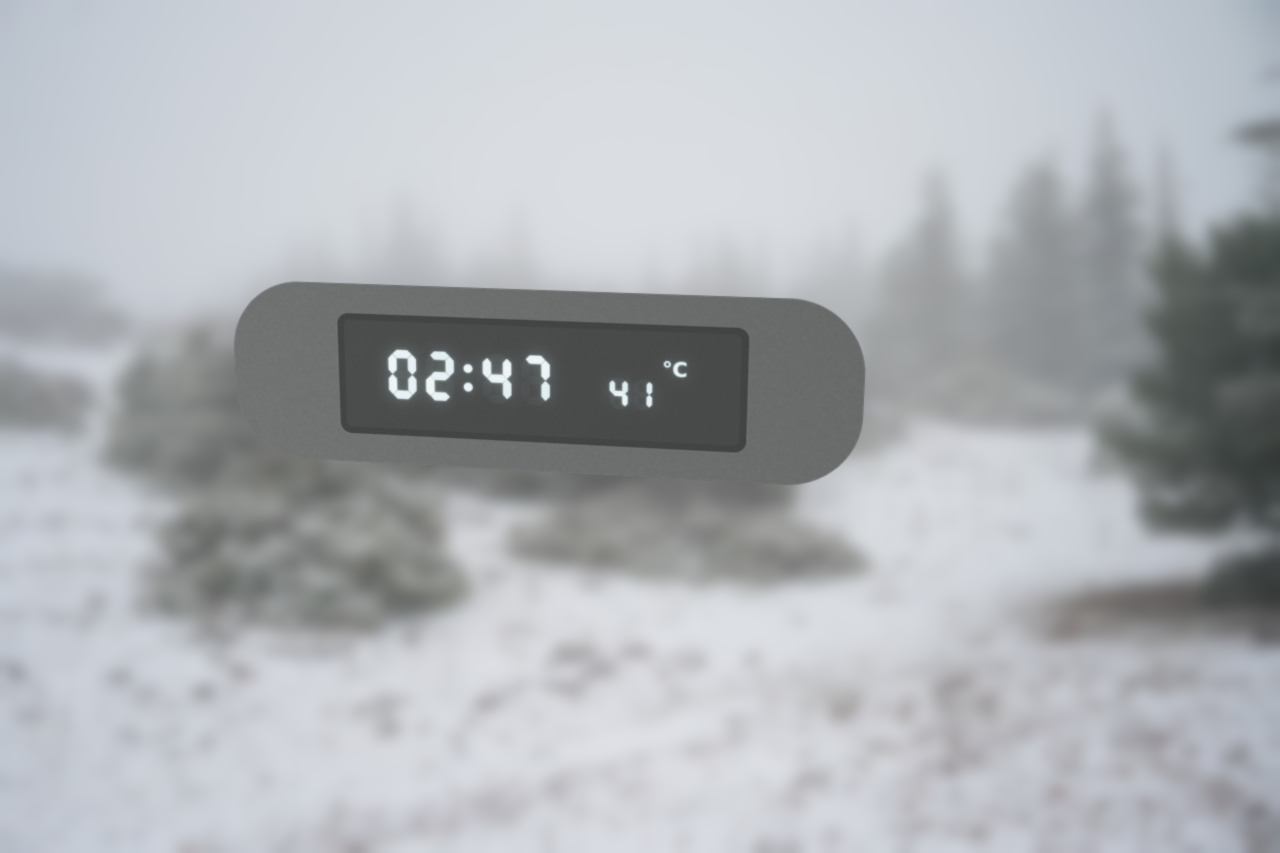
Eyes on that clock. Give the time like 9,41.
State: 2,47
